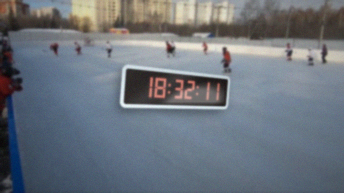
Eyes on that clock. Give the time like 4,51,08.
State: 18,32,11
